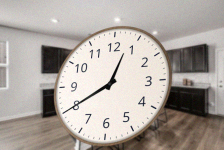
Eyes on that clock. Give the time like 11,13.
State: 12,40
